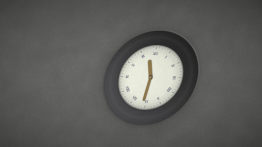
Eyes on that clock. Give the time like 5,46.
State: 11,31
